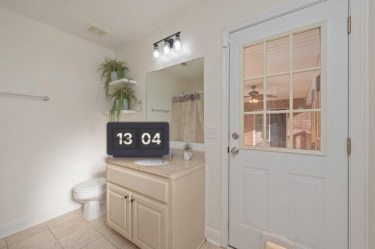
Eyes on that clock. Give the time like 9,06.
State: 13,04
